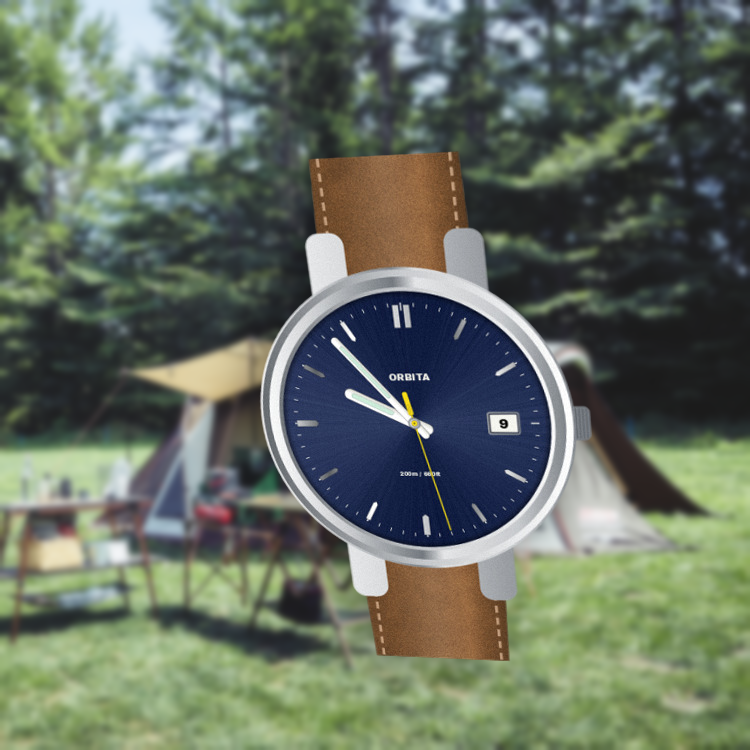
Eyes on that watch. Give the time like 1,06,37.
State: 9,53,28
